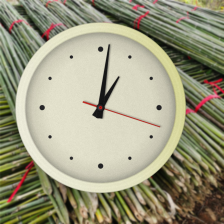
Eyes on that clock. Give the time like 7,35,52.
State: 1,01,18
